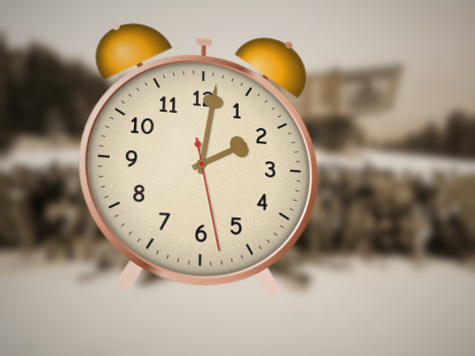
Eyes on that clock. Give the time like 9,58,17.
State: 2,01,28
